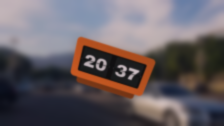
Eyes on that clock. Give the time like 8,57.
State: 20,37
